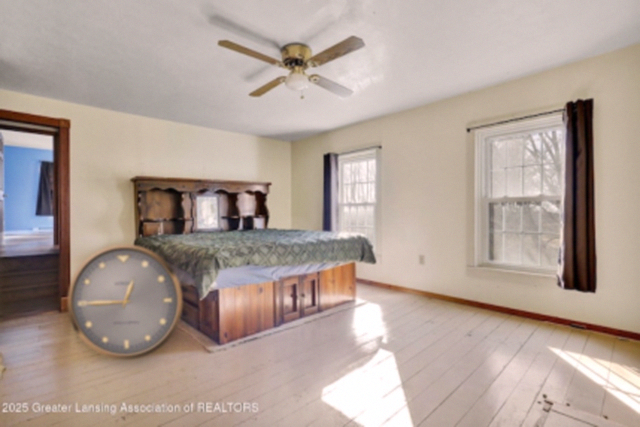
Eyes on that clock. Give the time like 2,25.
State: 12,45
